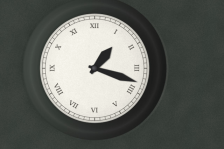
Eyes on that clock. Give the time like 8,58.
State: 1,18
